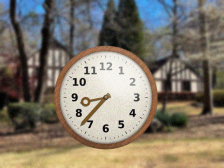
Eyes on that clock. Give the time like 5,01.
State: 8,37
